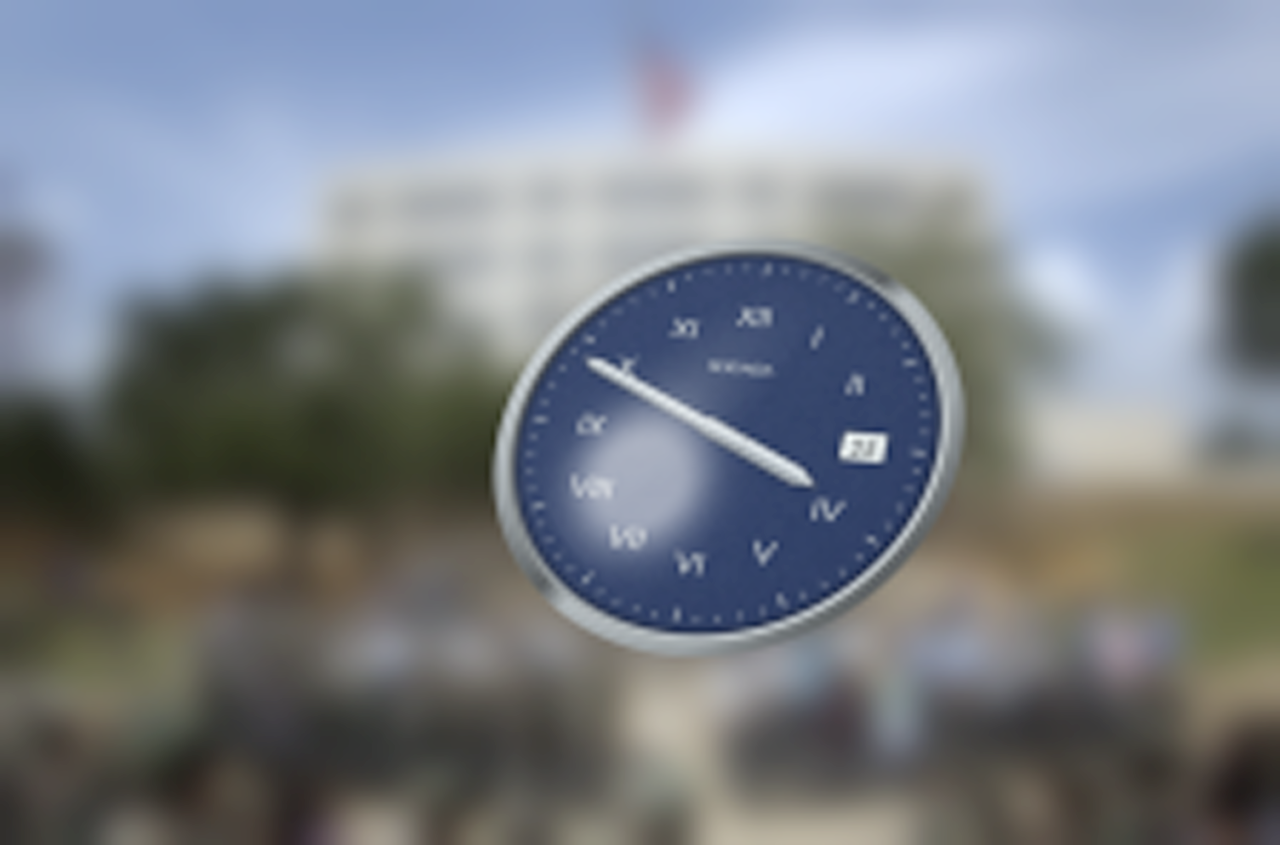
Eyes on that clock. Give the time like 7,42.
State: 3,49
